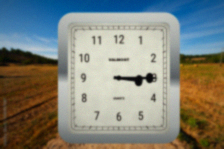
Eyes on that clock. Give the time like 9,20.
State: 3,15
